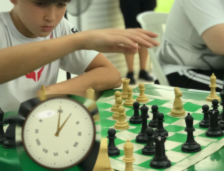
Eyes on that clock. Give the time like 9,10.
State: 1,00
